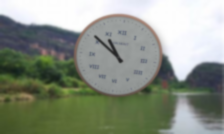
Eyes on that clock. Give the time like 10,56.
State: 10,51
